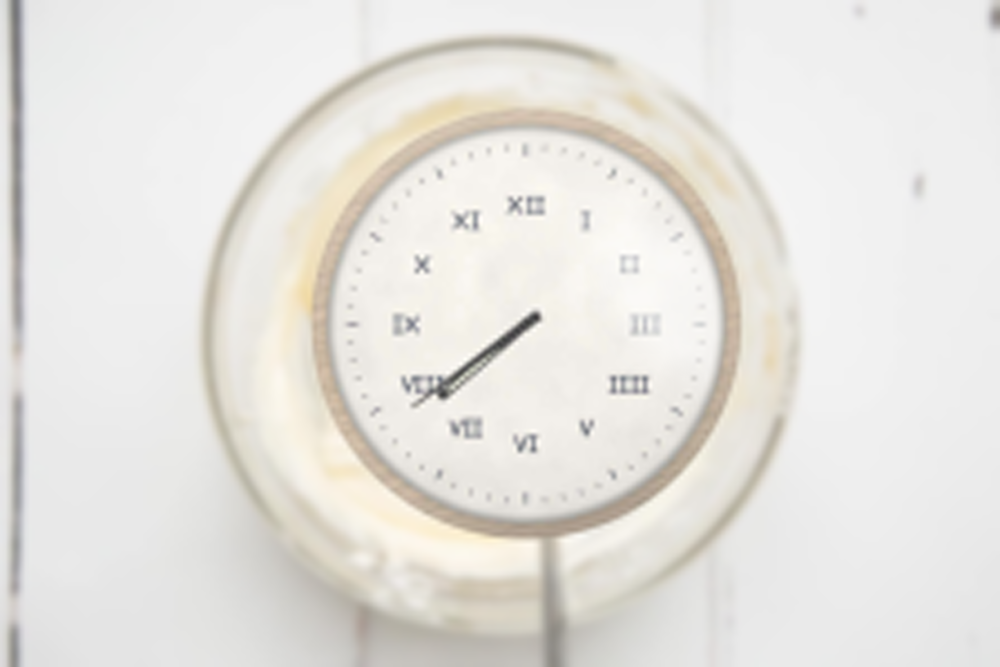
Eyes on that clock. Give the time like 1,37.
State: 7,39
